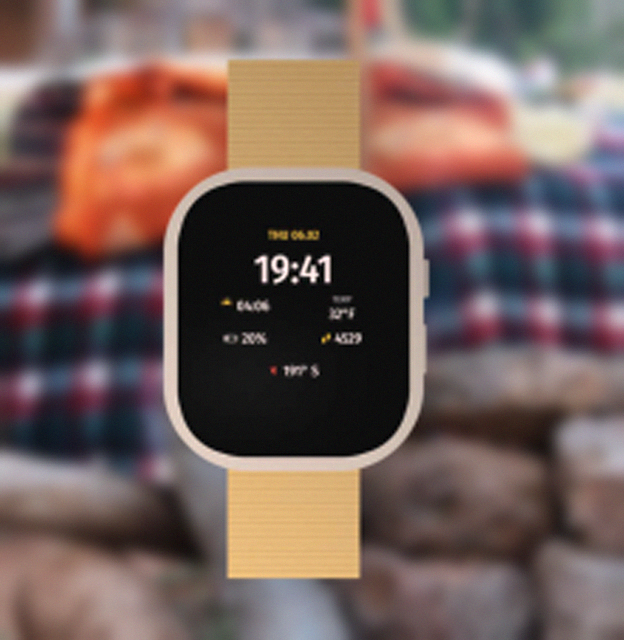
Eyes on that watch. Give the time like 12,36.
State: 19,41
